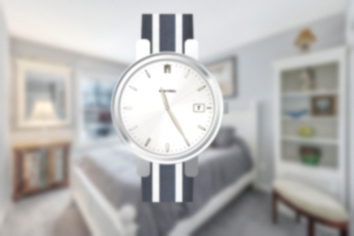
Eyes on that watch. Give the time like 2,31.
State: 11,25
